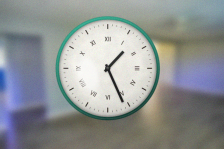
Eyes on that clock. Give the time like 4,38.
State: 1,26
